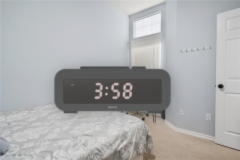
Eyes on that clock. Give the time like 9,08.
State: 3,58
